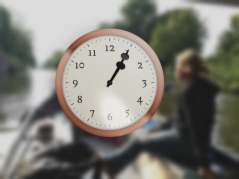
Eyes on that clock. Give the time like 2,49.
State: 1,05
